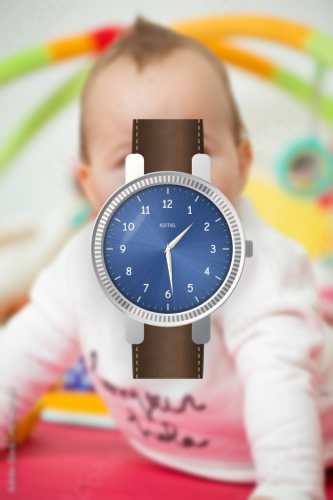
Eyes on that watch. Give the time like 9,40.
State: 1,29
